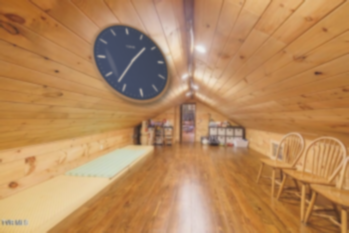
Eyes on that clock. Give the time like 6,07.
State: 1,37
